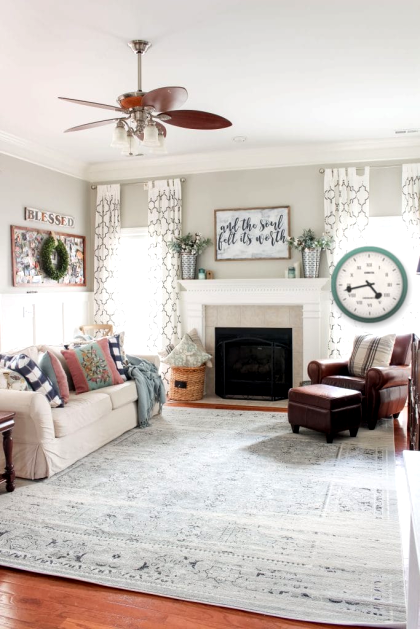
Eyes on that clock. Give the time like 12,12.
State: 4,43
